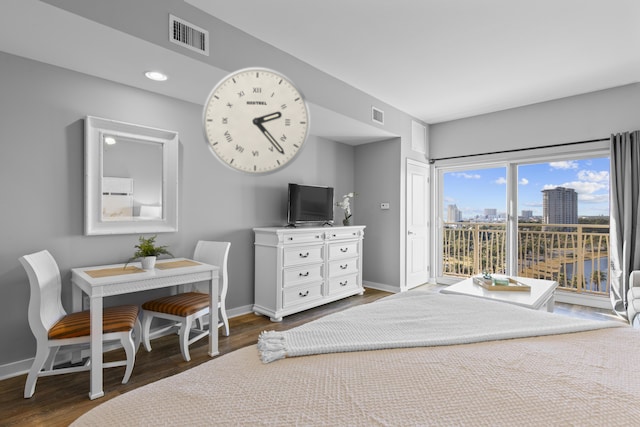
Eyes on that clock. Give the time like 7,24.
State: 2,23
